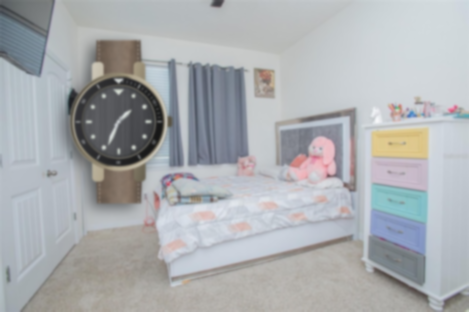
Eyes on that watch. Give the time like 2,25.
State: 1,34
